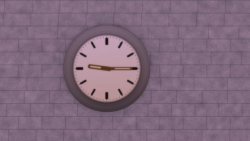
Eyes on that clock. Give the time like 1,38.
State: 9,15
